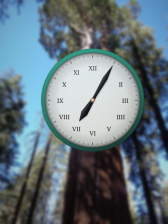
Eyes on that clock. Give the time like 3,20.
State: 7,05
